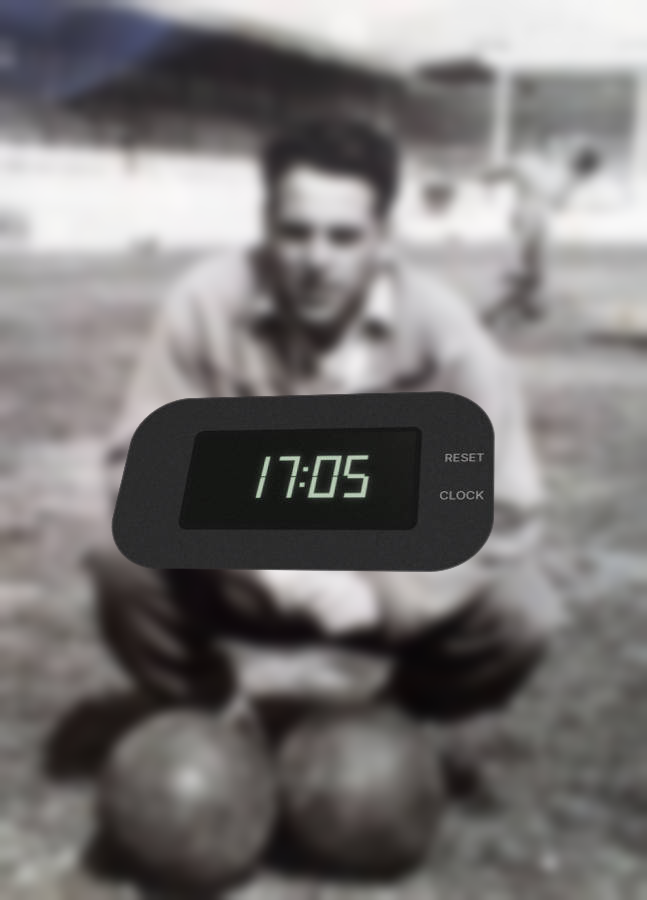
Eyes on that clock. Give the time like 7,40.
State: 17,05
